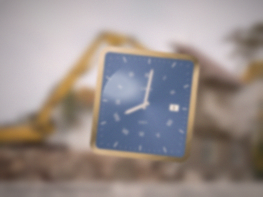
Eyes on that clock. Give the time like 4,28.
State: 8,01
